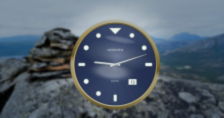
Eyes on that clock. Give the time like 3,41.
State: 9,12
